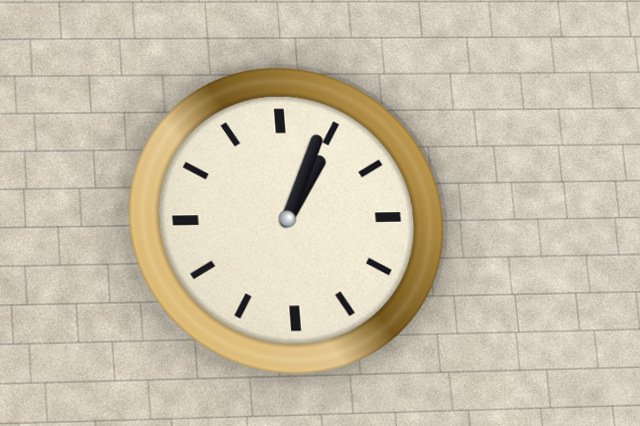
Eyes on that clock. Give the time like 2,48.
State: 1,04
